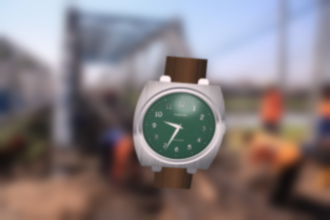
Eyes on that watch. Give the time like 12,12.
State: 9,34
